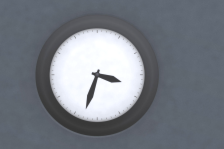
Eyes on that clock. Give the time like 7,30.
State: 3,33
